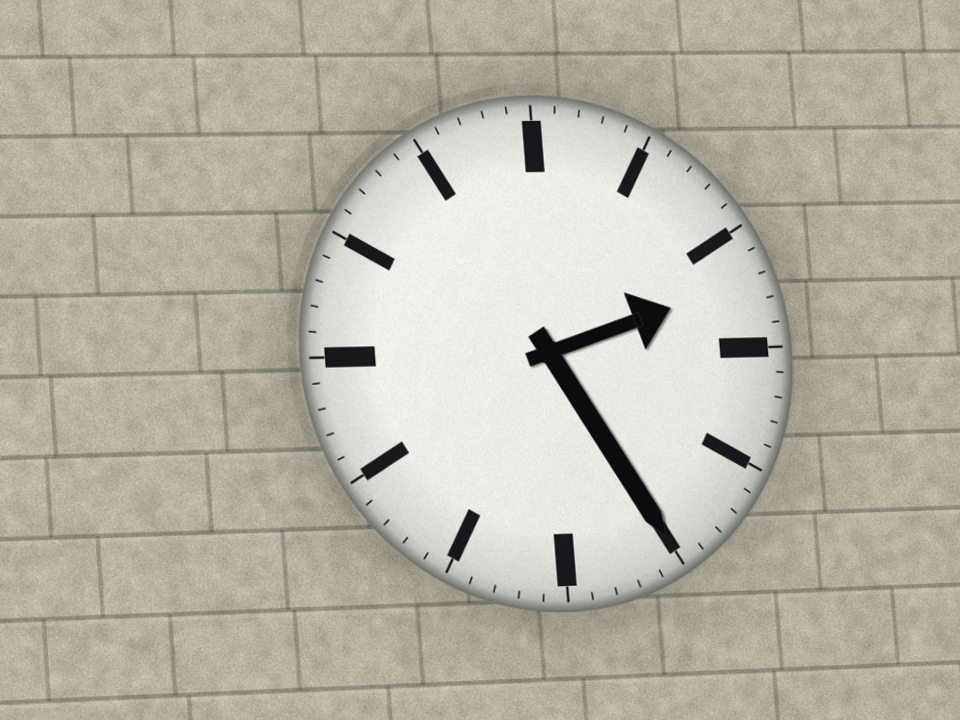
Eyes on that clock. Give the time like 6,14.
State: 2,25
